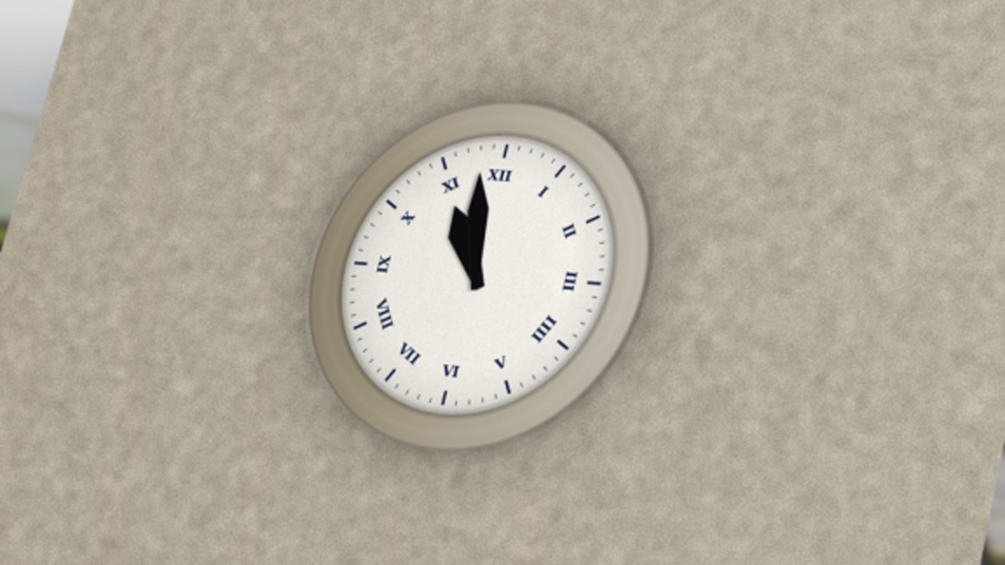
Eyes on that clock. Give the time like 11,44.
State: 10,58
